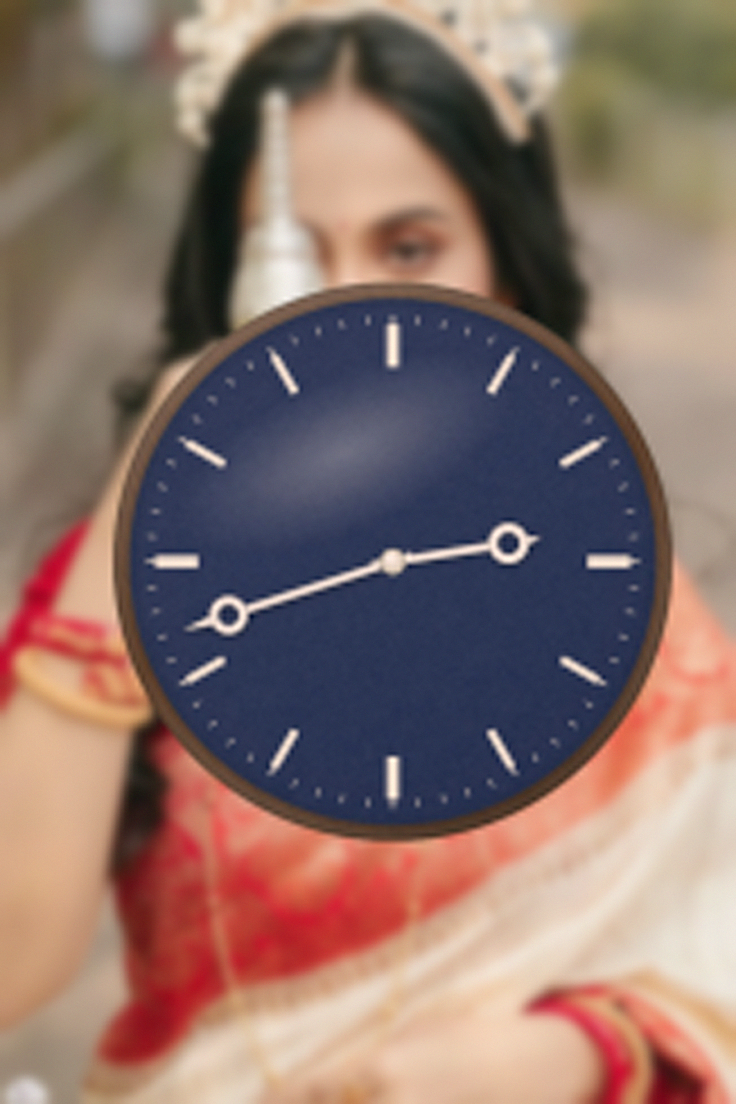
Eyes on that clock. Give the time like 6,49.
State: 2,42
